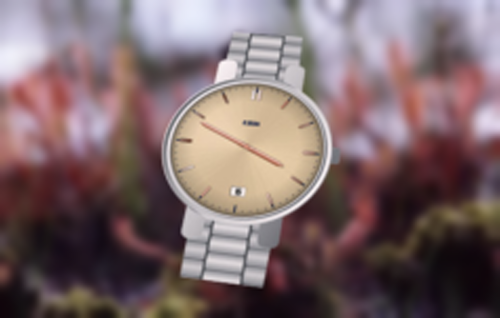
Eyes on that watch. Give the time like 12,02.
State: 3,49
